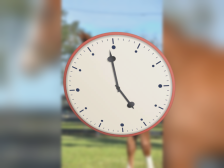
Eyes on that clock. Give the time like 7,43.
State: 4,59
